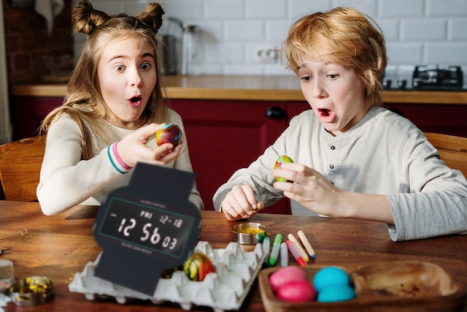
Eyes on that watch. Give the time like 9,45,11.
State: 12,56,03
